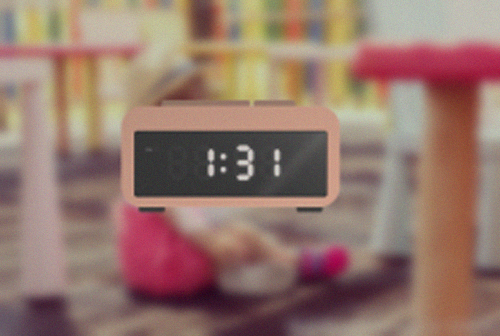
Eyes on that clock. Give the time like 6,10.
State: 1,31
